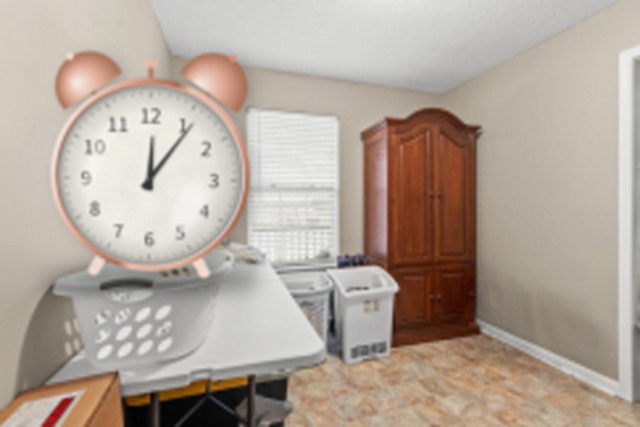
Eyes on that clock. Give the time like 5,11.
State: 12,06
